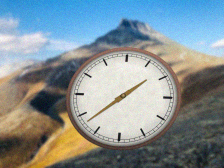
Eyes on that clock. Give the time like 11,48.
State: 1,38
